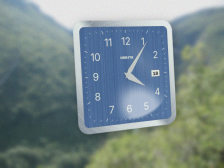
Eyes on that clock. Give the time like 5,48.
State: 4,06
